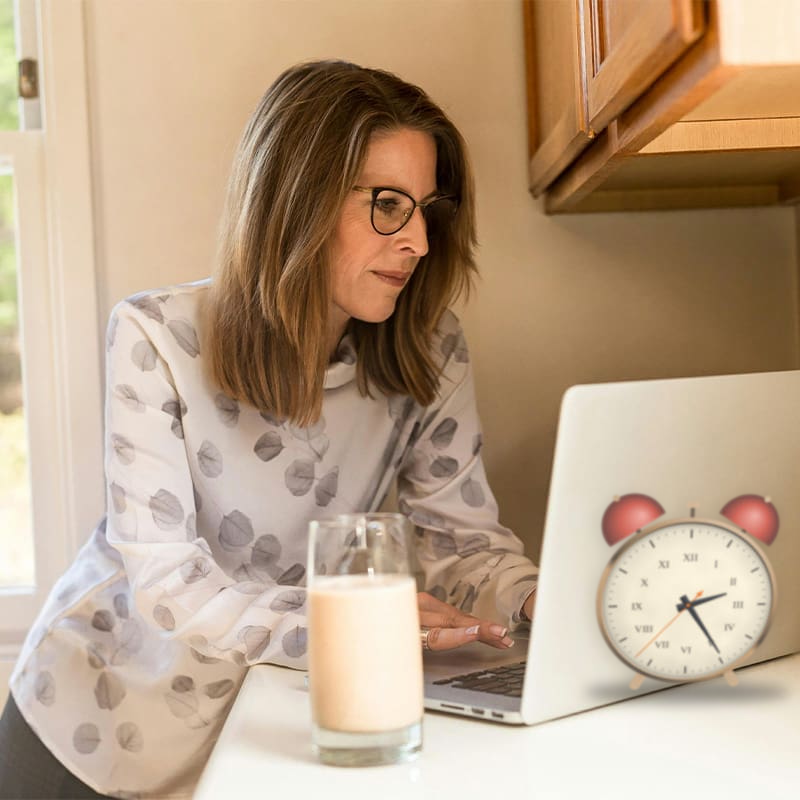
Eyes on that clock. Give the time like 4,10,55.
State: 2,24,37
